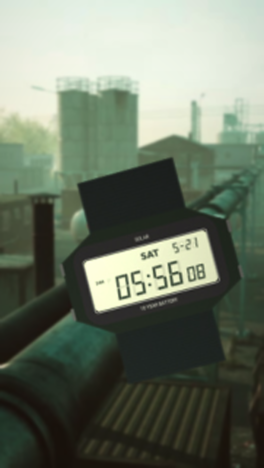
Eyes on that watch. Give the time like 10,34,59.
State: 5,56,08
